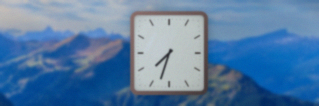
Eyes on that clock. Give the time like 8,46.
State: 7,33
